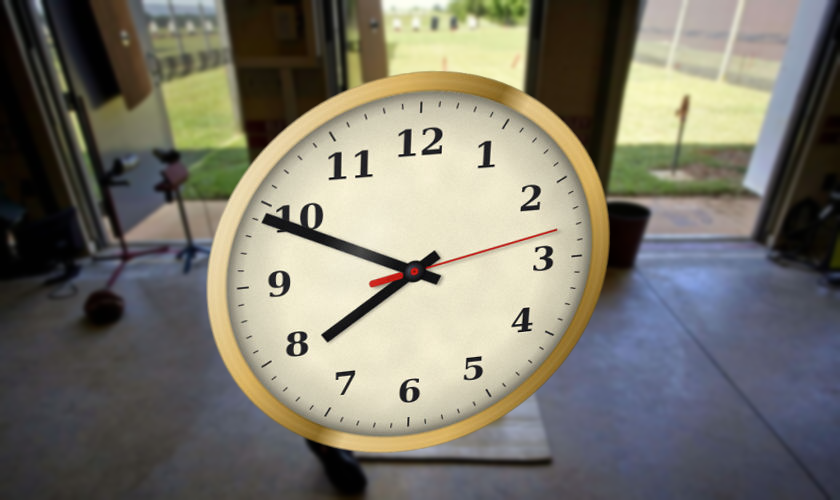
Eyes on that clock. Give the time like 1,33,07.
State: 7,49,13
